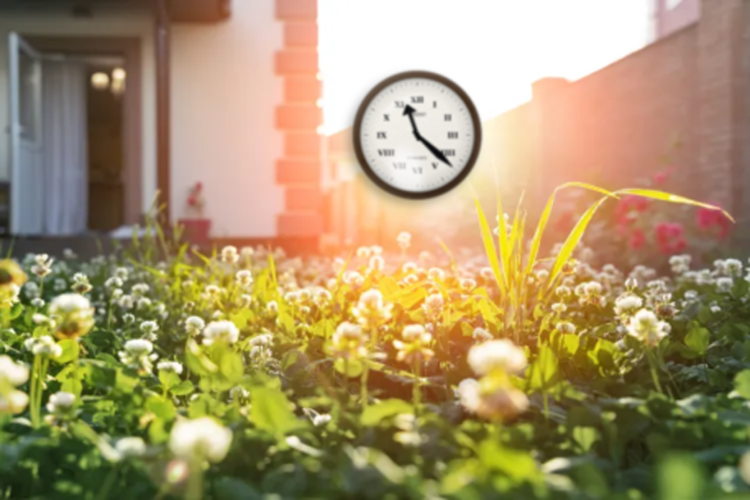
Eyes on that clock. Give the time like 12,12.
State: 11,22
